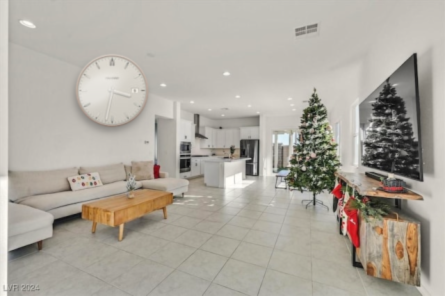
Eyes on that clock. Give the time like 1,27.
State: 3,32
